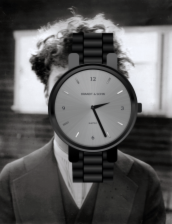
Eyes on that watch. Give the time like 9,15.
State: 2,26
